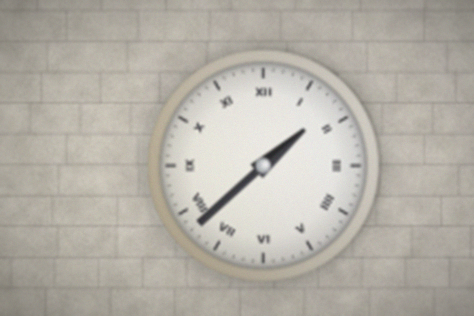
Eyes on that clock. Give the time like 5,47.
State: 1,38
